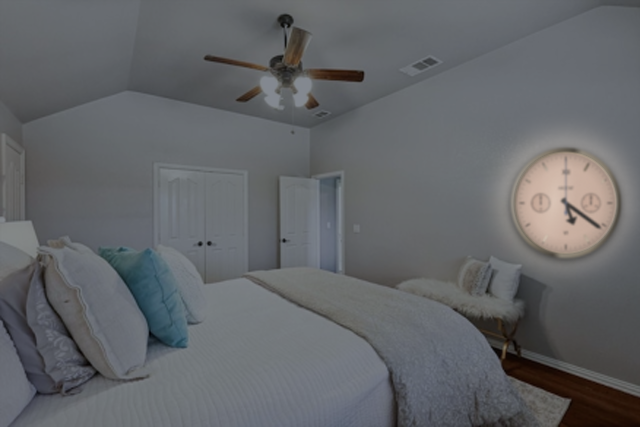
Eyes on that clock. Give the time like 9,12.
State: 5,21
